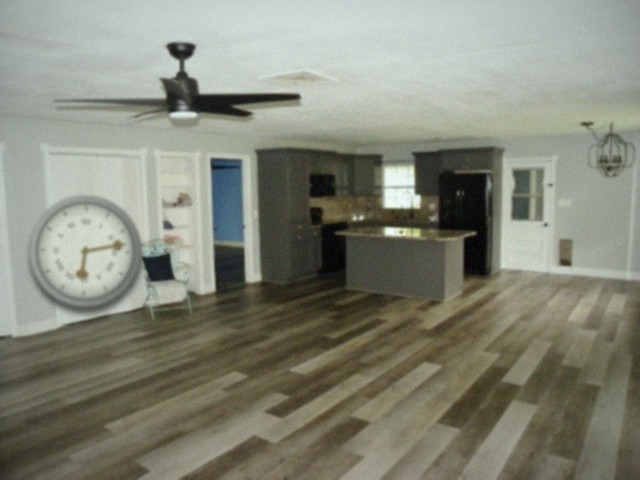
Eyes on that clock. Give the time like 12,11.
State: 6,13
